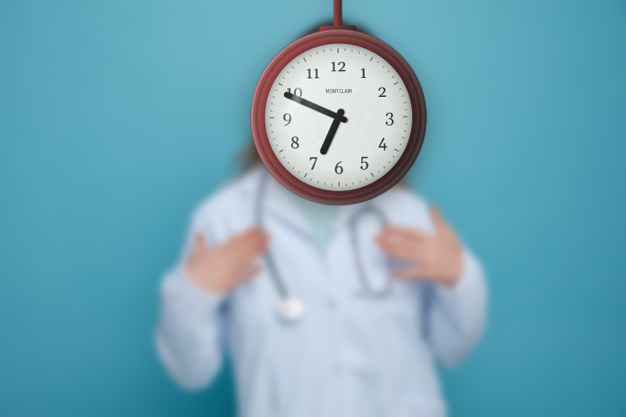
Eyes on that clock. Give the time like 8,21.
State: 6,49
